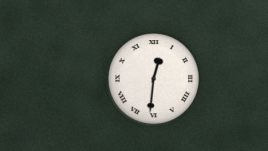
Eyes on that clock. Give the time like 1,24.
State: 12,31
